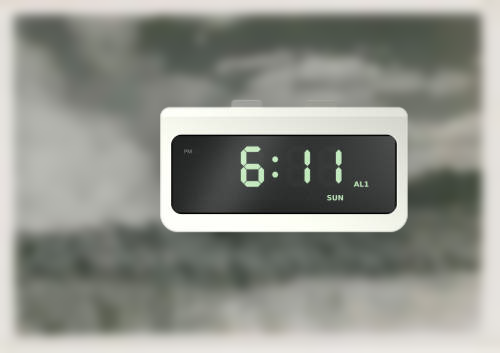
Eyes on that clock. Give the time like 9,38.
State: 6,11
